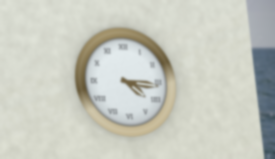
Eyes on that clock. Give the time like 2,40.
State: 4,16
